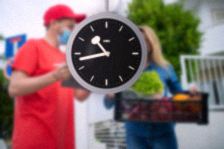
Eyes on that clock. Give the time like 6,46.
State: 10,43
